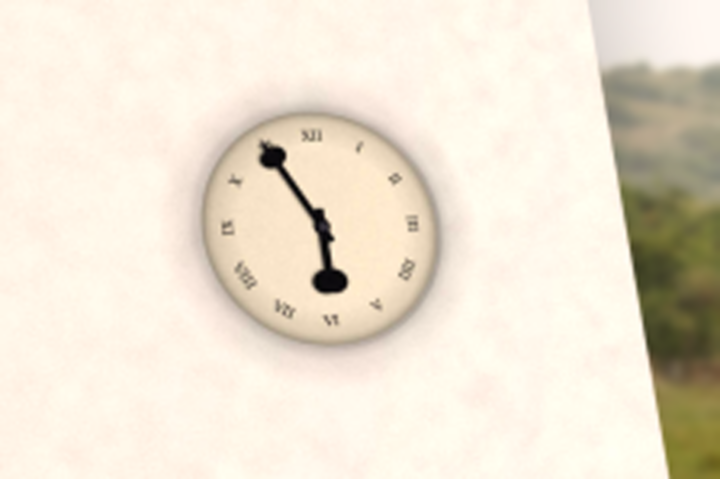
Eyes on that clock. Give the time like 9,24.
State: 5,55
